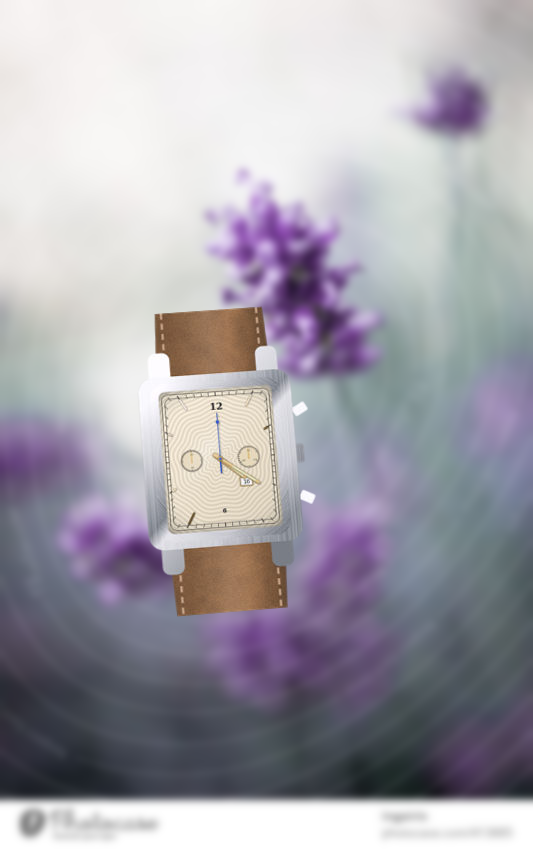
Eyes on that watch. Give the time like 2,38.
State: 4,21
